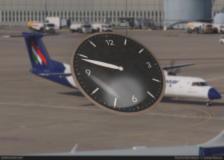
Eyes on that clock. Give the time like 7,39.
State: 9,49
